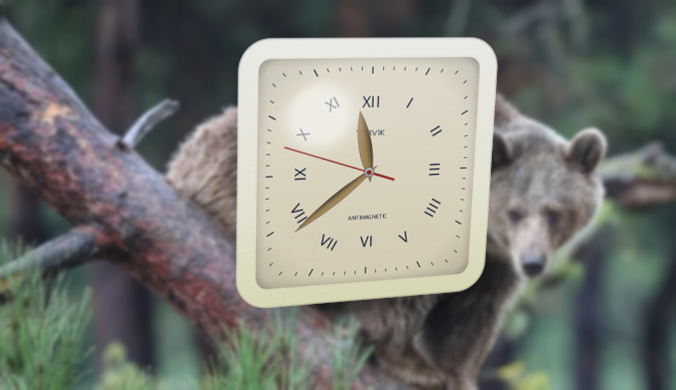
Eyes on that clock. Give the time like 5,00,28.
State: 11,38,48
